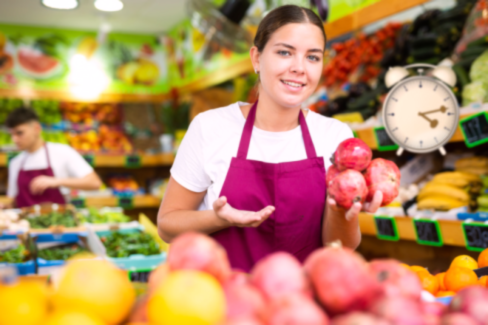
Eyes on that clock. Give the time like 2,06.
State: 4,13
